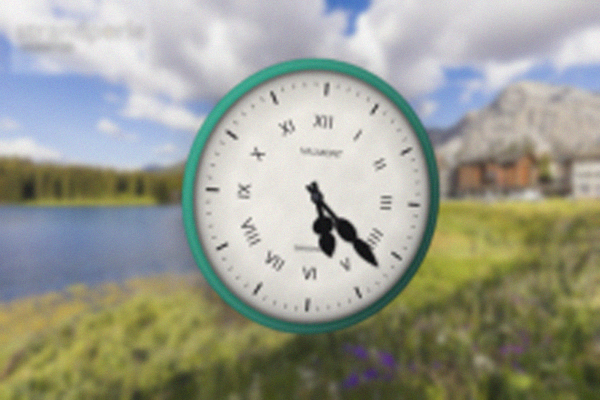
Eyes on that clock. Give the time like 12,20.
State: 5,22
